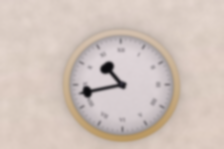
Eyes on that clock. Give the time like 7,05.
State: 10,43
